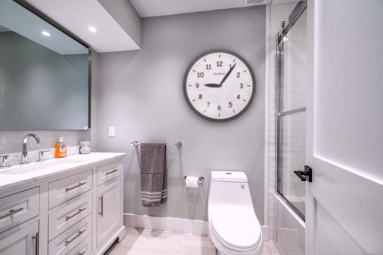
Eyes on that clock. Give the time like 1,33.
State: 9,06
